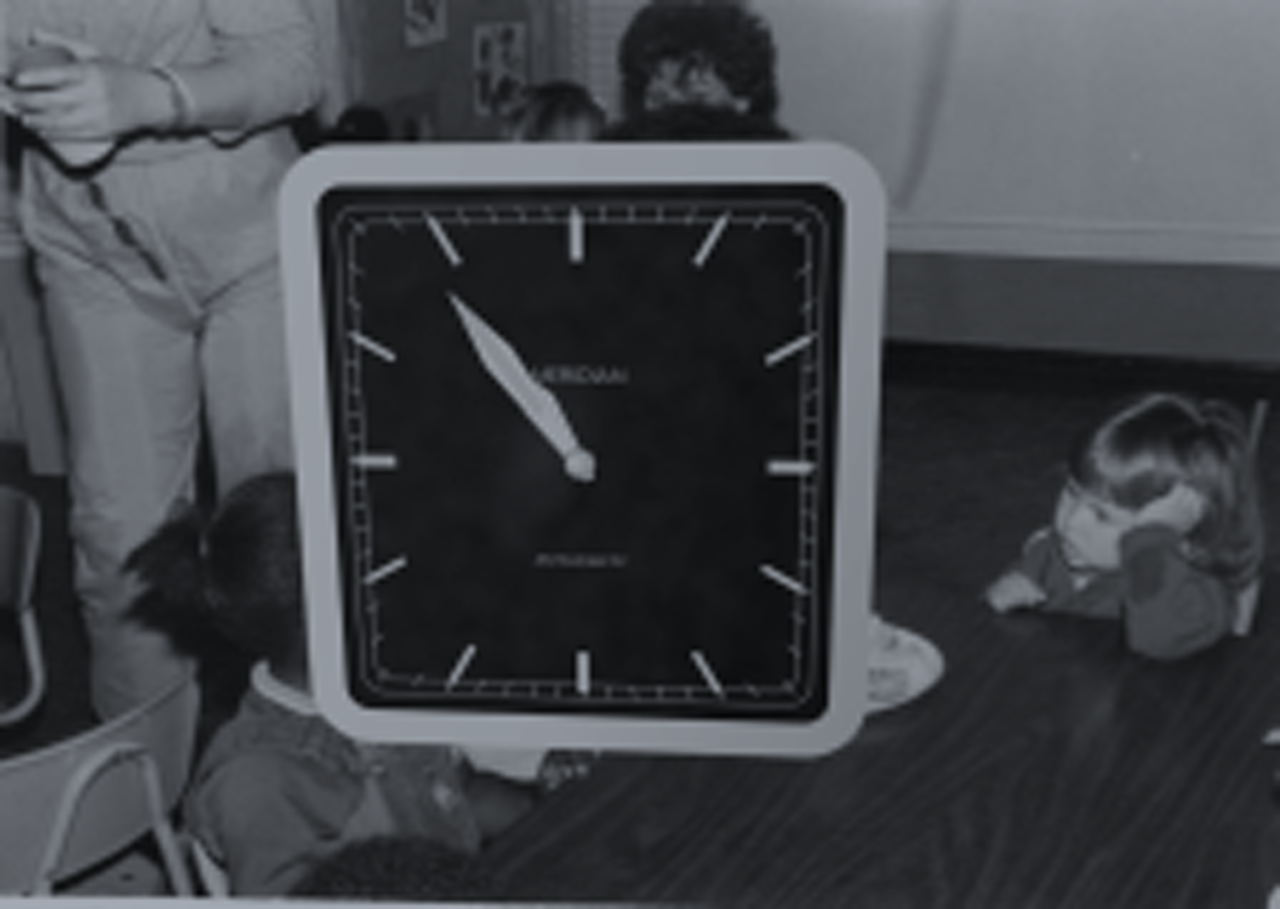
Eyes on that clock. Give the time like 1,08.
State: 10,54
